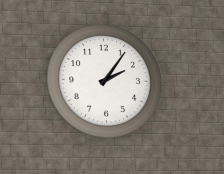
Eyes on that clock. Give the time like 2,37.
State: 2,06
